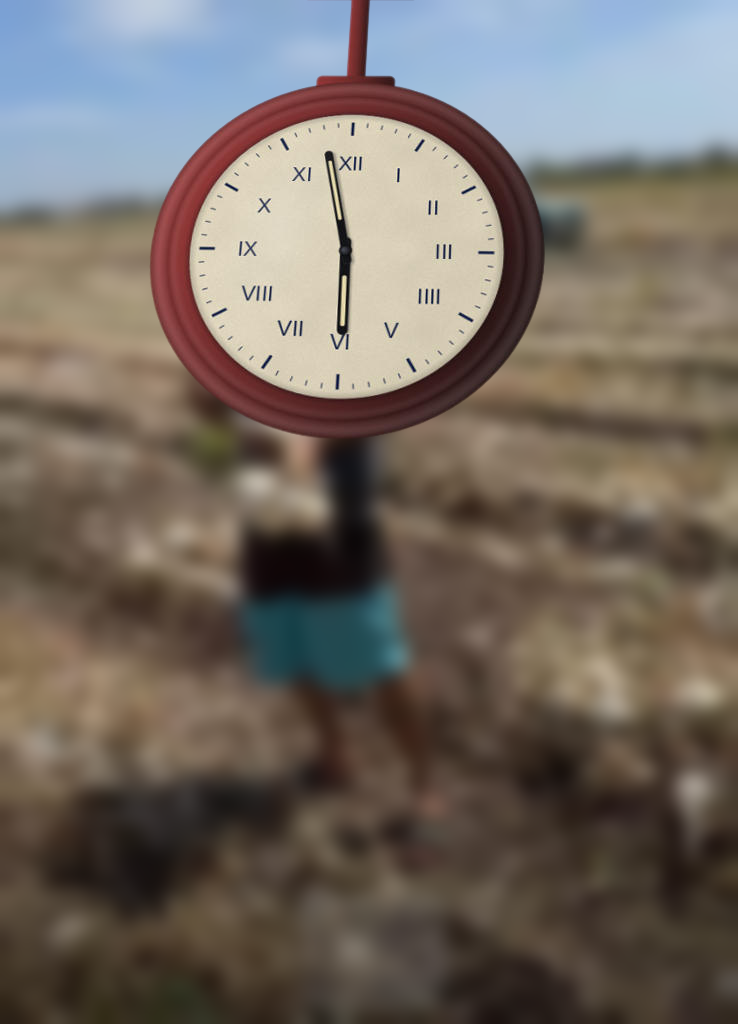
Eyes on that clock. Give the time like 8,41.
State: 5,58
